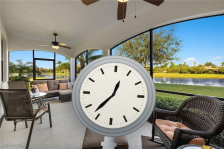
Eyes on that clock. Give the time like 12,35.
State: 12,37
